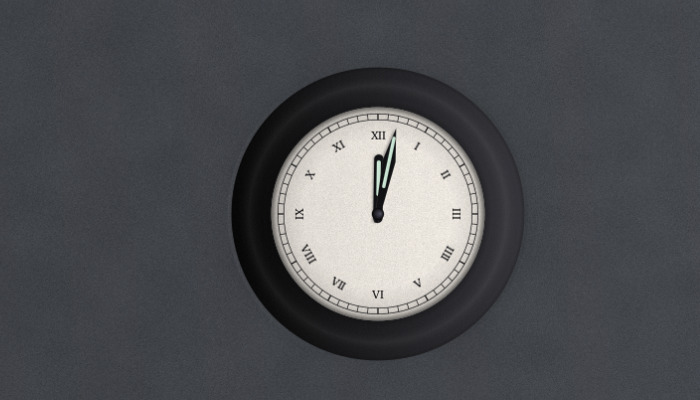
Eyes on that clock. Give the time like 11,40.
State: 12,02
